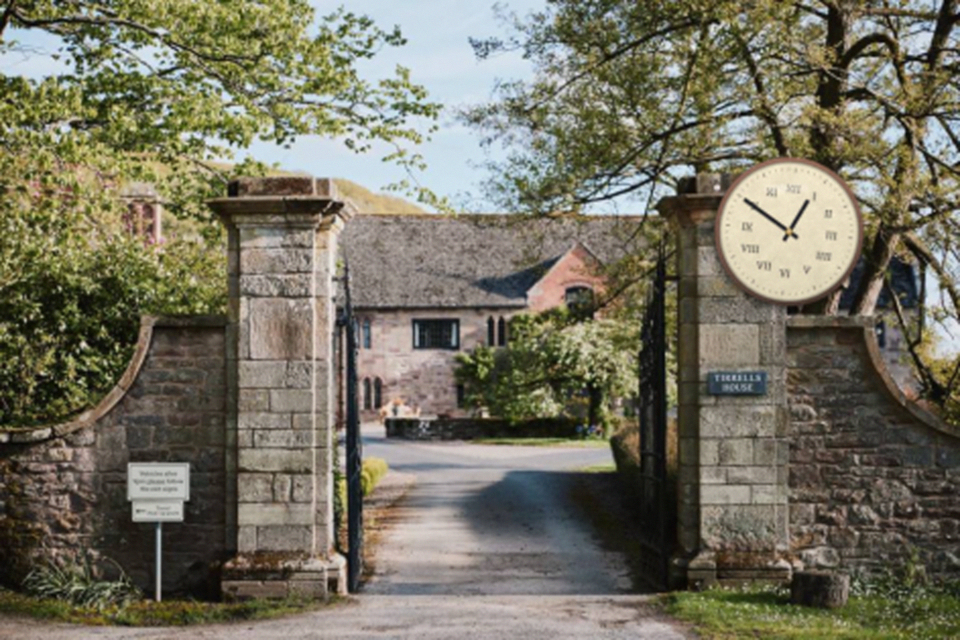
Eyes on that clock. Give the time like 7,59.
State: 12,50
